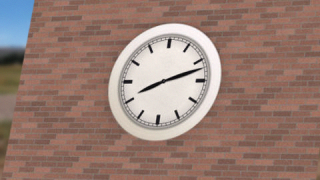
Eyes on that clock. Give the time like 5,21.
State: 8,12
